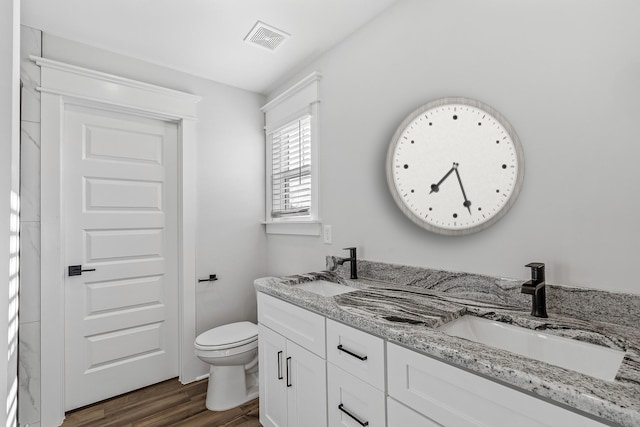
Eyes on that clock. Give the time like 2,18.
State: 7,27
